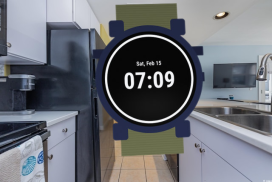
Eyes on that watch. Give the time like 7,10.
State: 7,09
